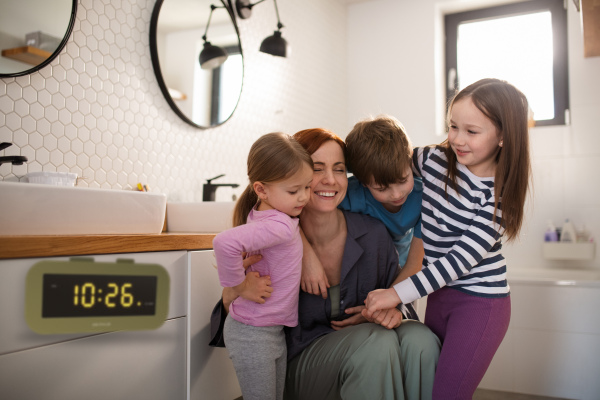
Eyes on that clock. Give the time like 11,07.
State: 10,26
